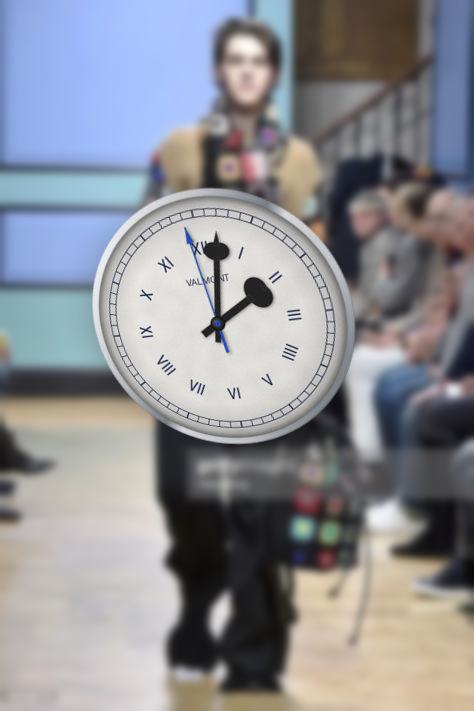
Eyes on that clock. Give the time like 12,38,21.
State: 2,01,59
